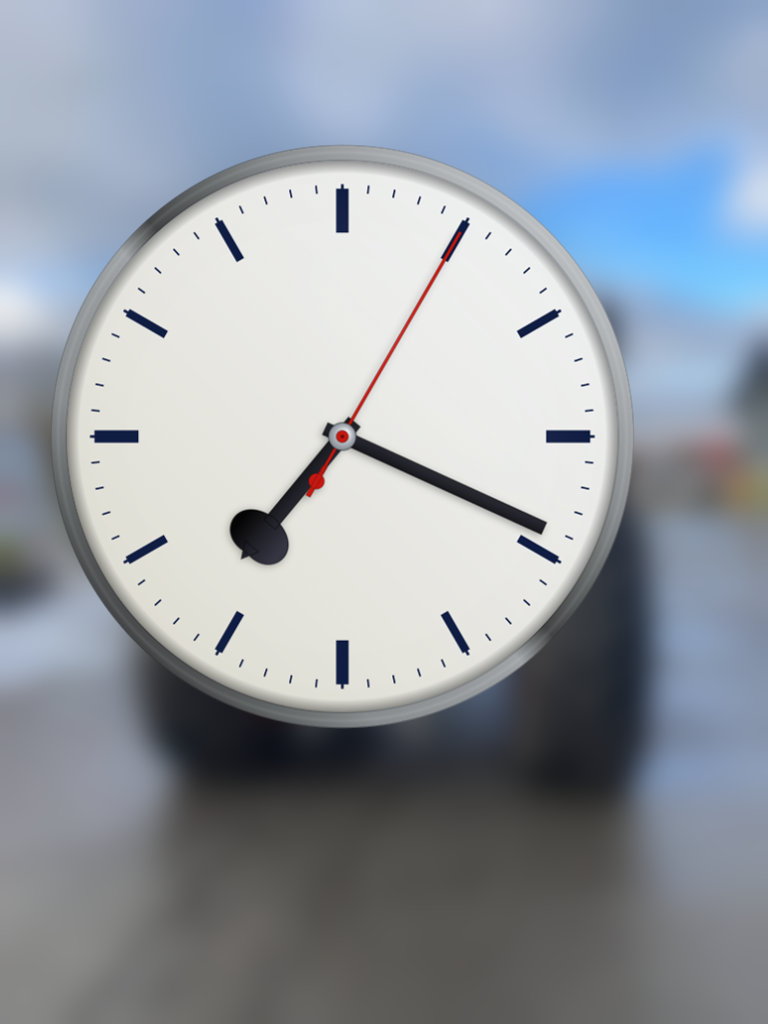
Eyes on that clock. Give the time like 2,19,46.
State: 7,19,05
